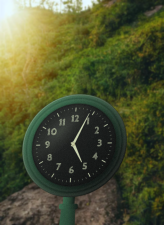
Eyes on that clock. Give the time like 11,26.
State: 5,04
